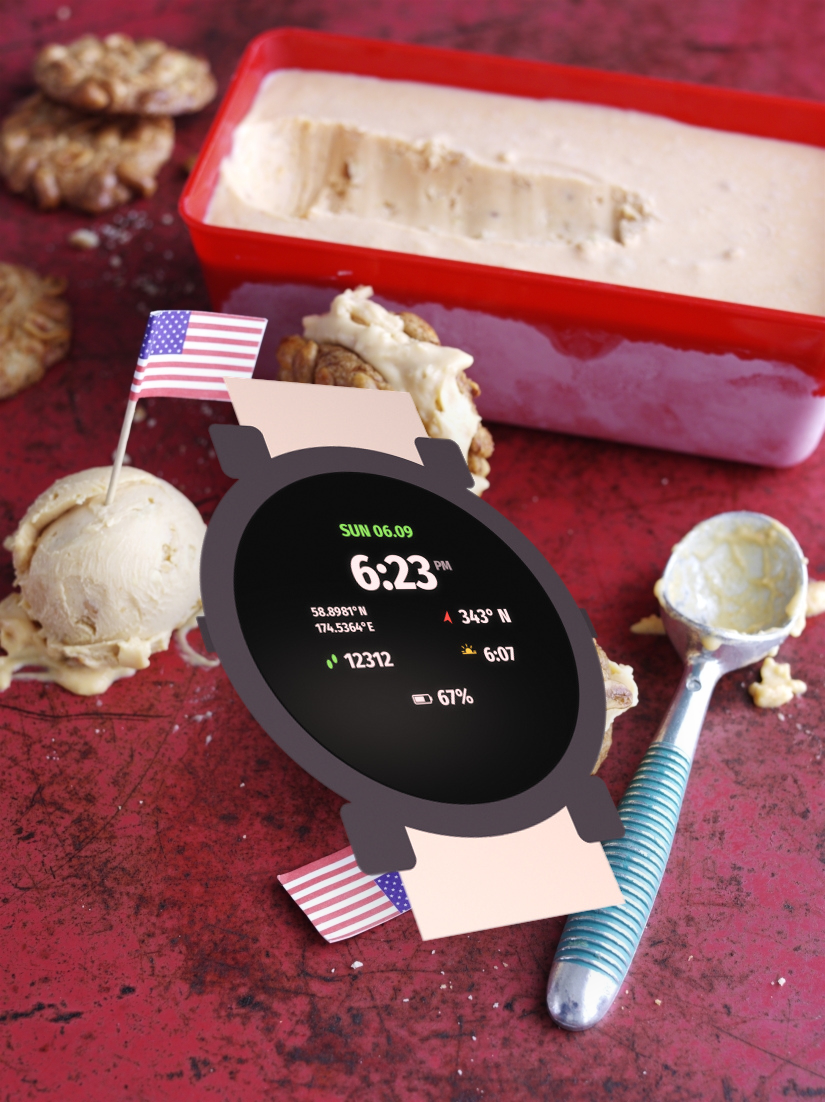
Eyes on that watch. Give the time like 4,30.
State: 6,23
